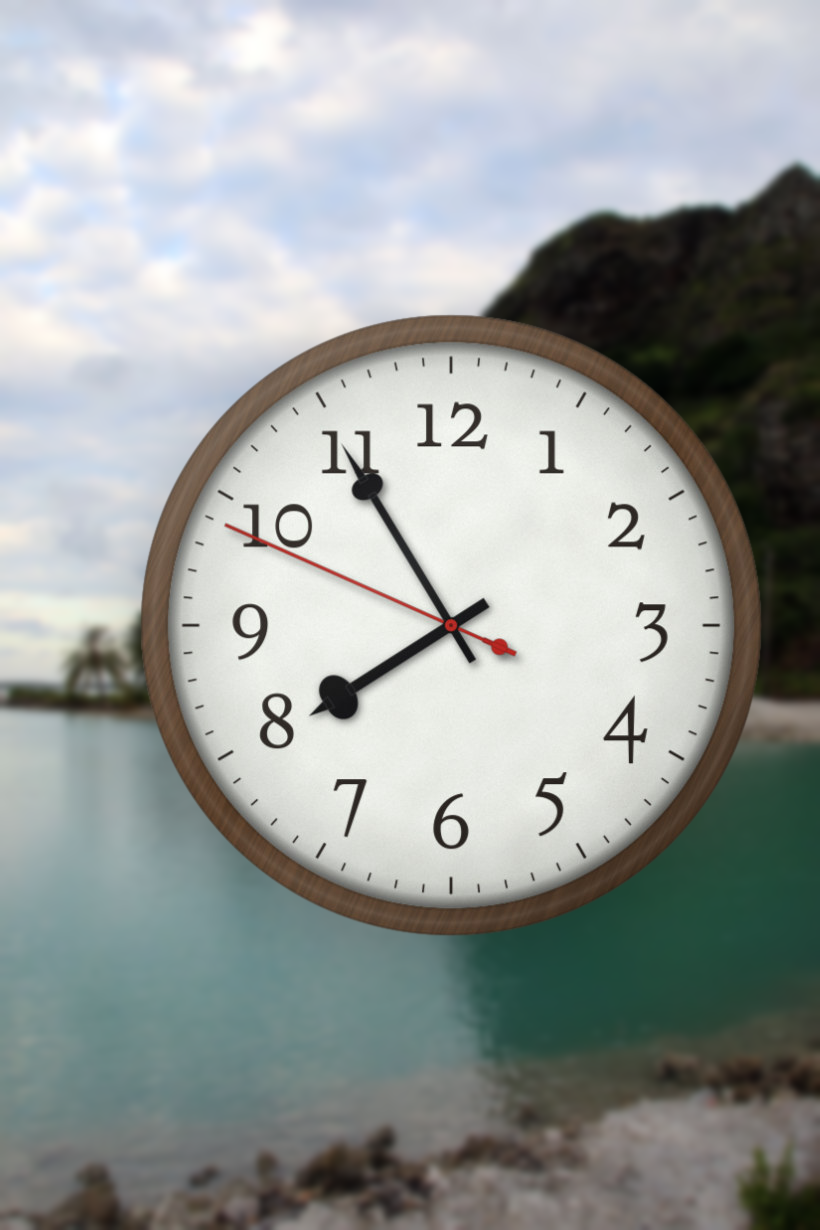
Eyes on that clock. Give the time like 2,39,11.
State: 7,54,49
